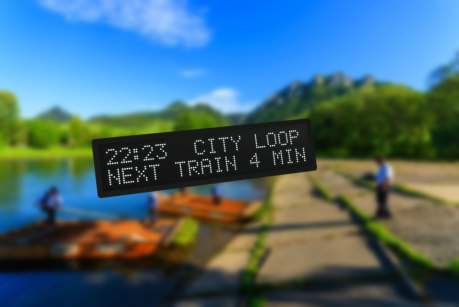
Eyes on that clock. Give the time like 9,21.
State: 22,23
